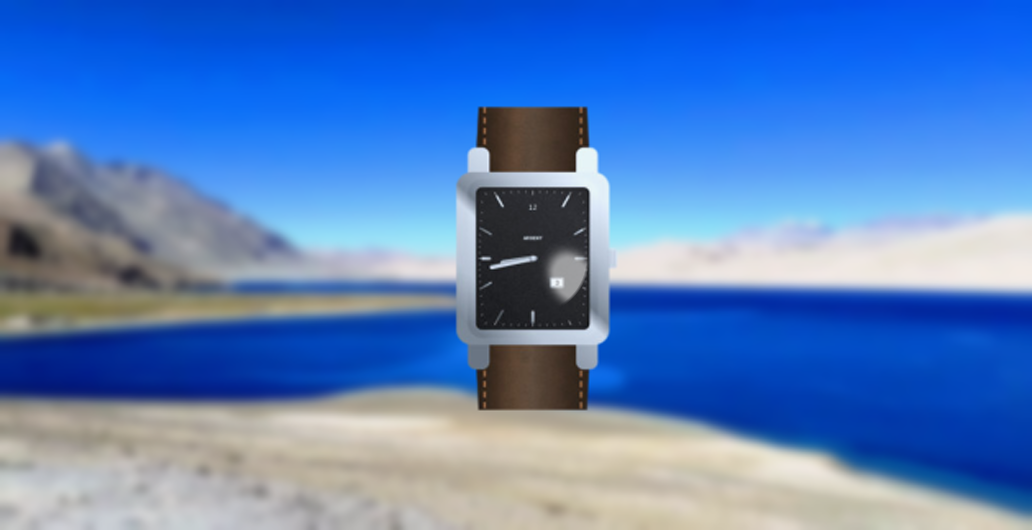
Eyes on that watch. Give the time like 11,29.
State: 8,43
